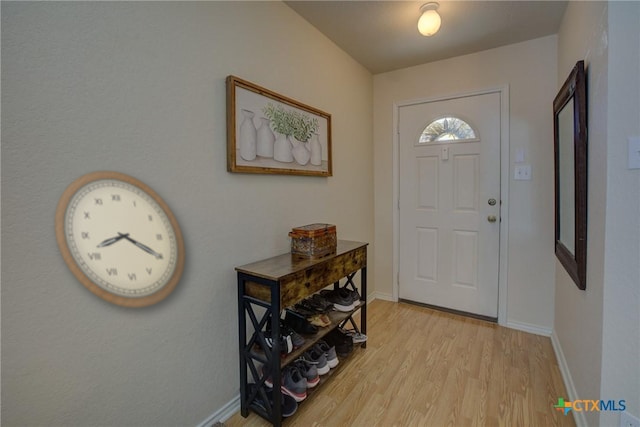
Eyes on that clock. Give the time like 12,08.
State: 8,20
